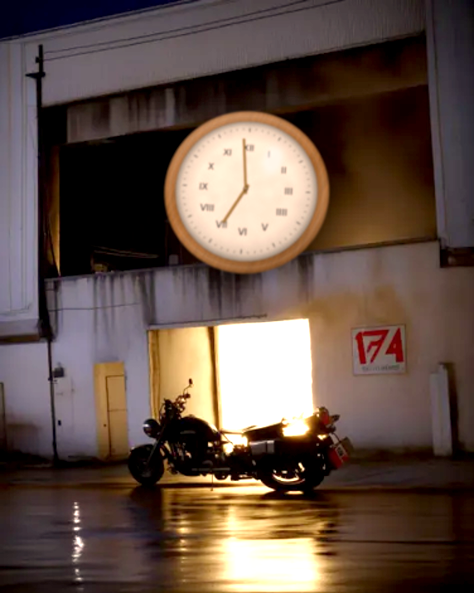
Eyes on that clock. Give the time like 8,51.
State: 6,59
